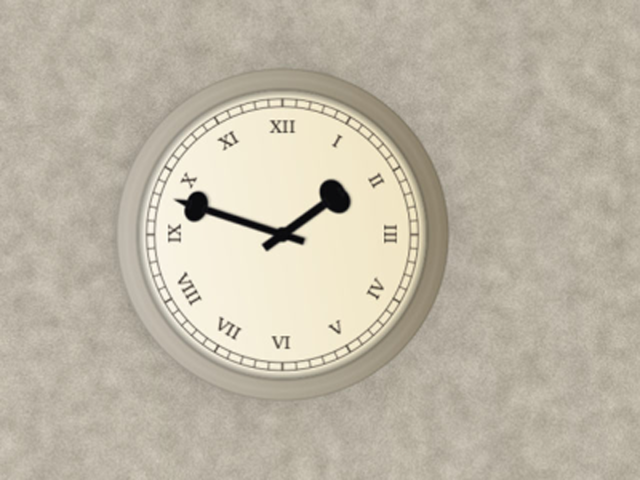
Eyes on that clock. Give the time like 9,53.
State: 1,48
